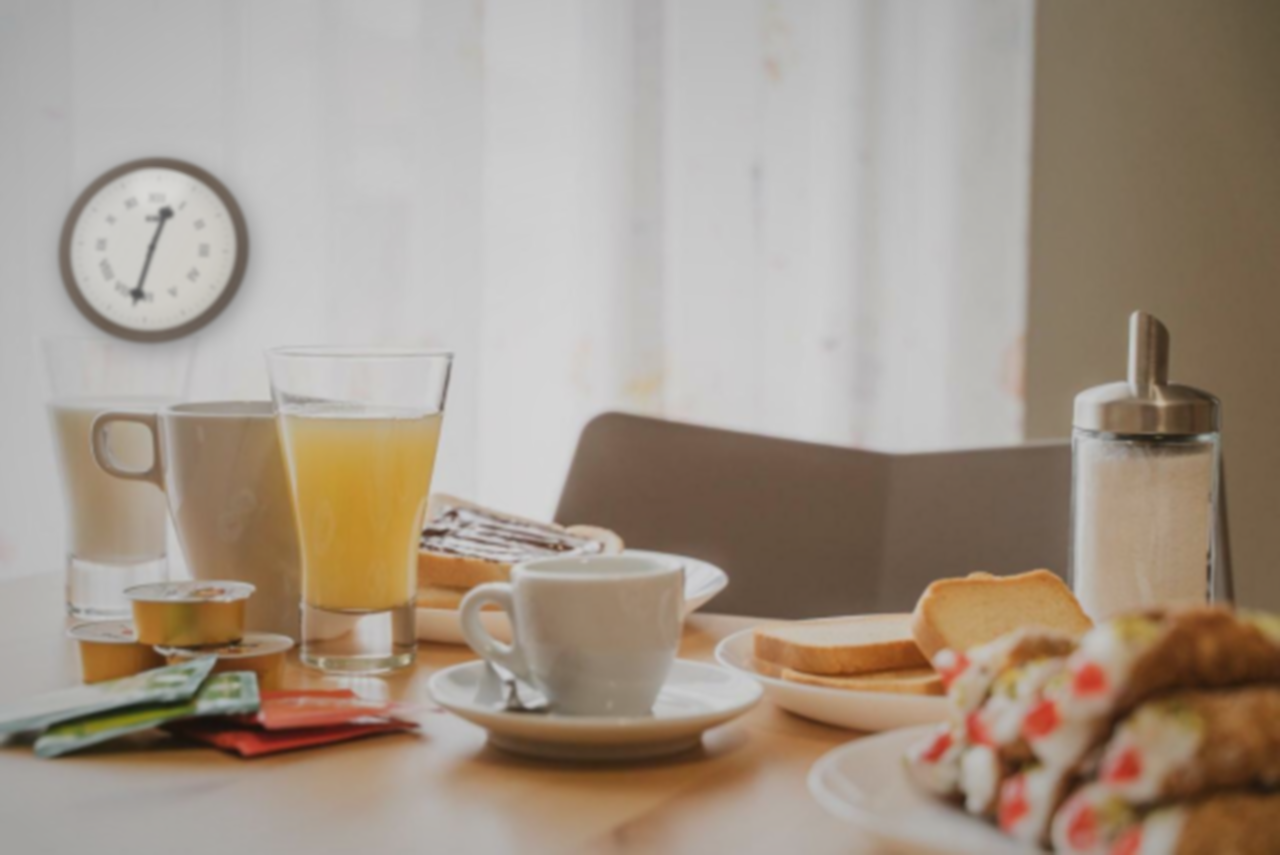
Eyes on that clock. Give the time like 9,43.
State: 12,32
